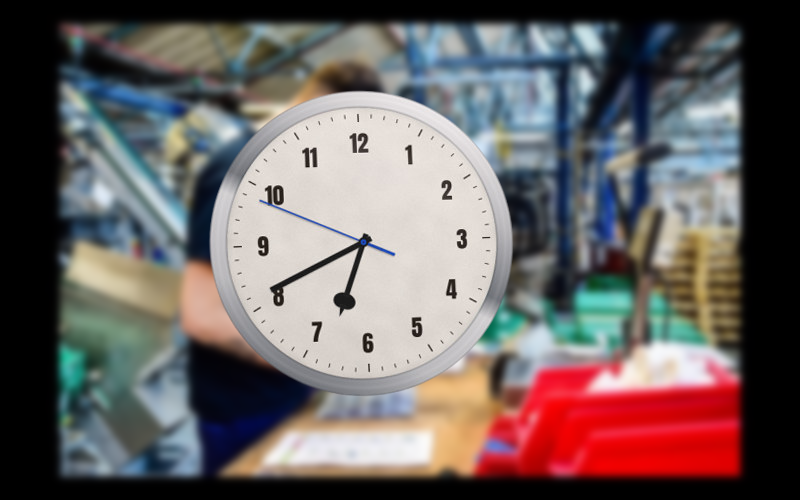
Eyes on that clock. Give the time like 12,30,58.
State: 6,40,49
